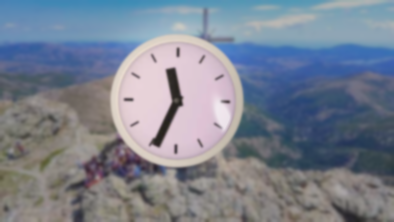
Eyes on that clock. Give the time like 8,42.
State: 11,34
